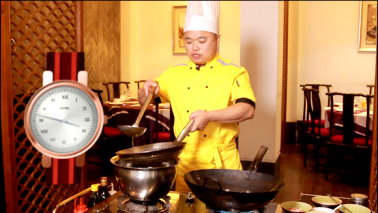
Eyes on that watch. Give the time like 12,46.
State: 3,47
